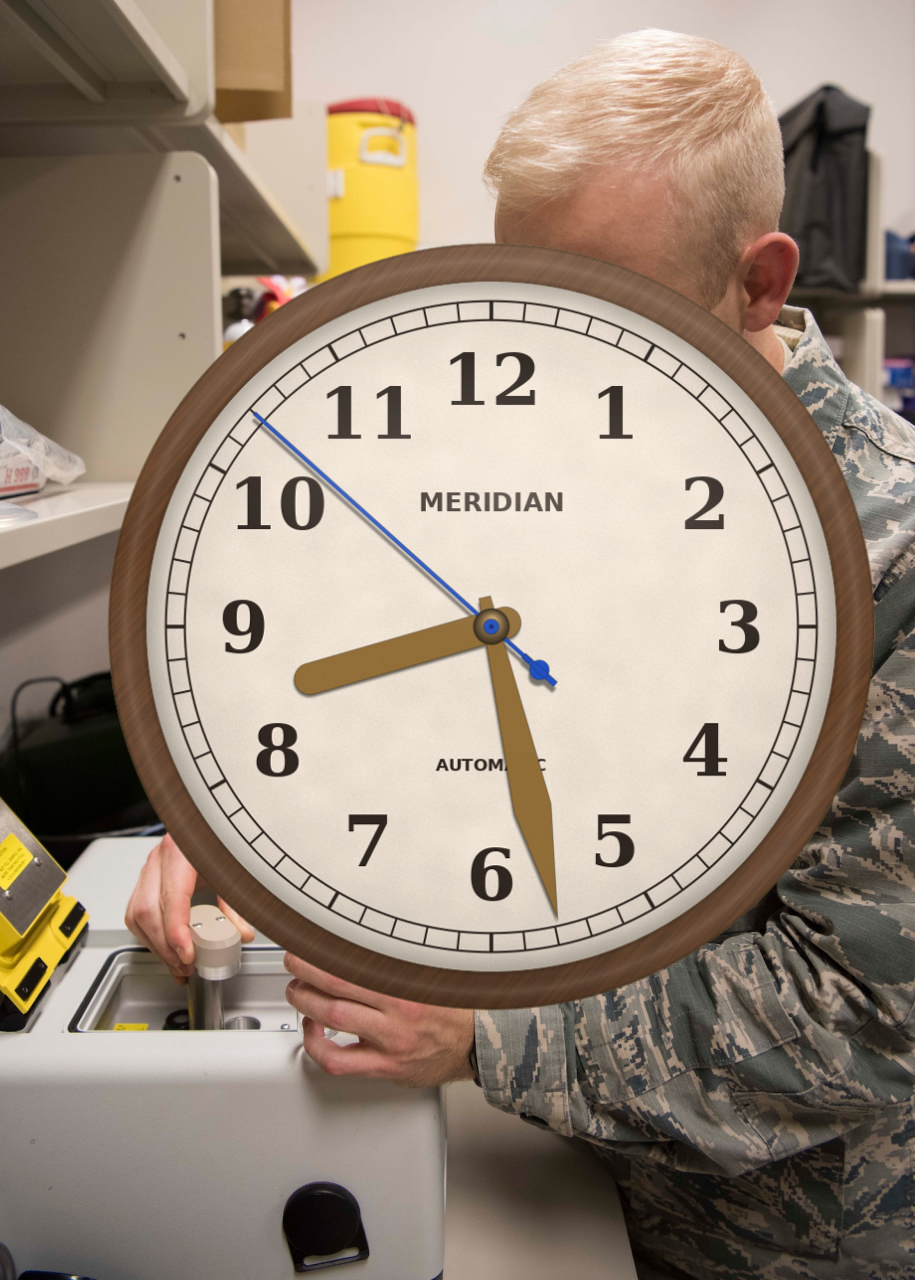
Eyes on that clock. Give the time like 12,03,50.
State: 8,27,52
